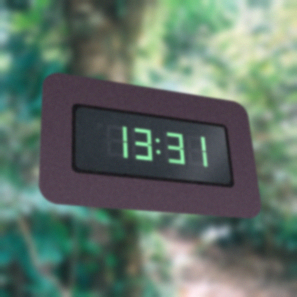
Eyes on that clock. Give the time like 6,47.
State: 13,31
